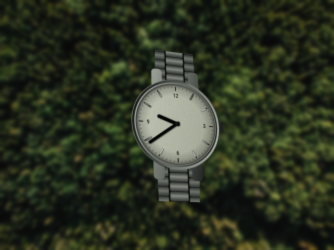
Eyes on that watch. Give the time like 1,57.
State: 9,39
